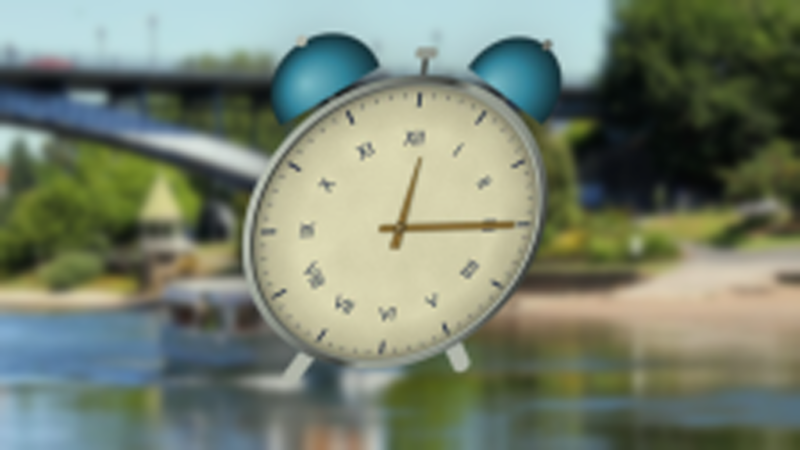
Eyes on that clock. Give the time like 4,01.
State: 12,15
